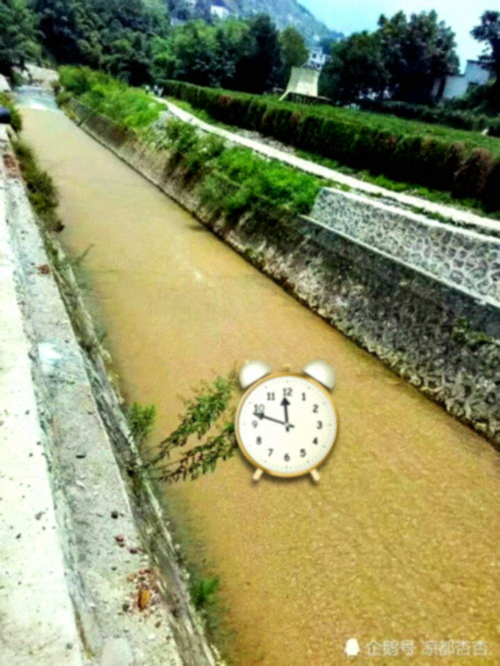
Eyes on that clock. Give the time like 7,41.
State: 11,48
